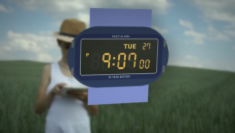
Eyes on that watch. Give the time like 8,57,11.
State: 9,07,00
